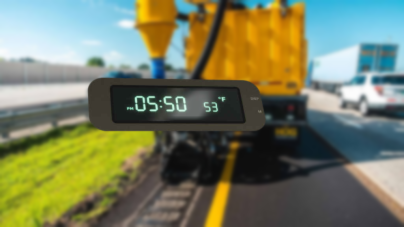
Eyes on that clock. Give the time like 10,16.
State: 5,50
